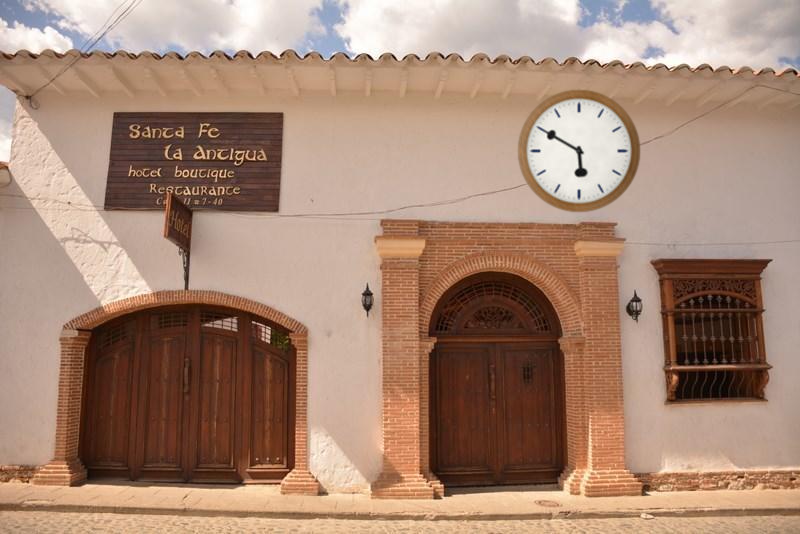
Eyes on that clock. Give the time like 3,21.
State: 5,50
